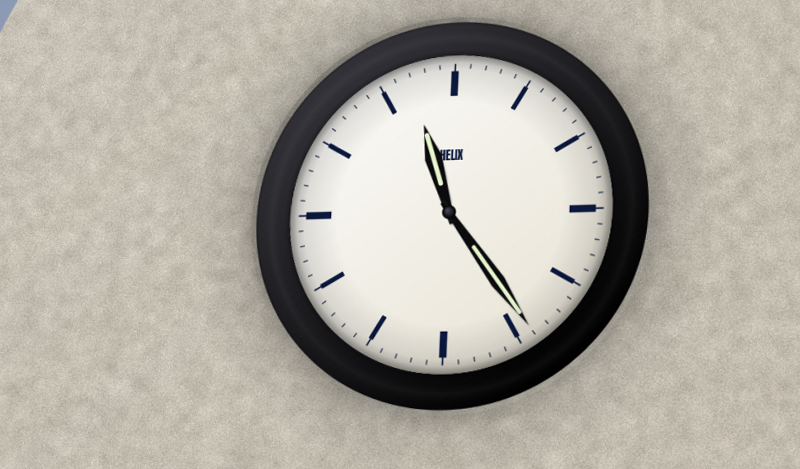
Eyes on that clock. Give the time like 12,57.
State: 11,24
